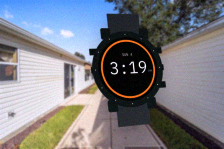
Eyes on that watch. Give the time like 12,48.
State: 3,19
